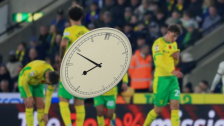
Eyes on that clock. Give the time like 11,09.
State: 7,49
